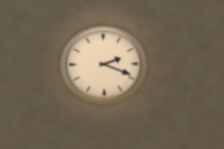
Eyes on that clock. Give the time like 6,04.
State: 2,19
